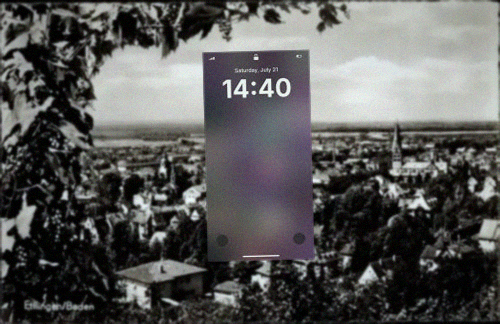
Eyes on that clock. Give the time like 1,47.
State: 14,40
